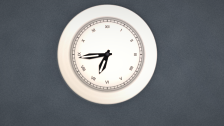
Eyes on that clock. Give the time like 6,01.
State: 6,44
